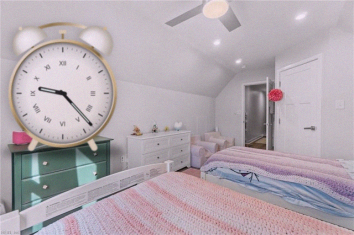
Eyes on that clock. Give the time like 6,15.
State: 9,23
